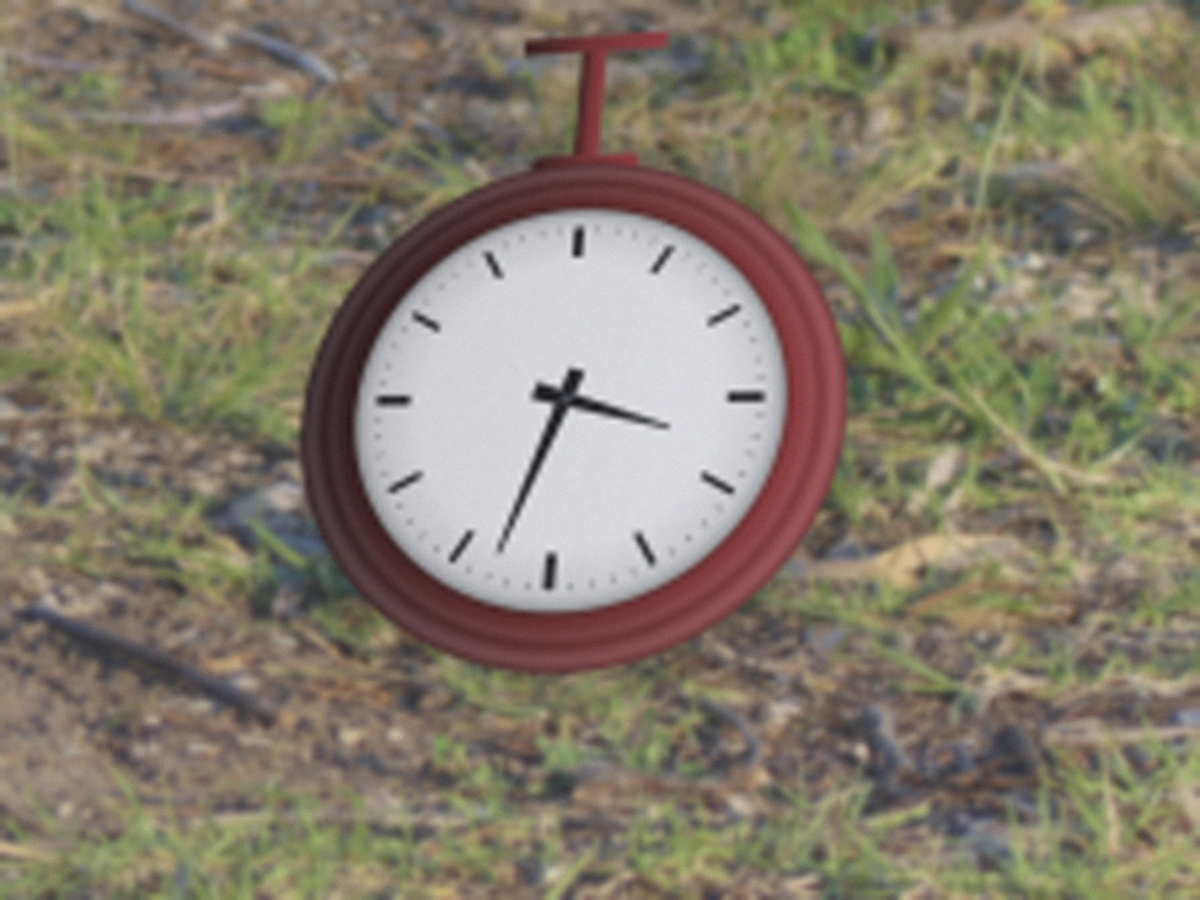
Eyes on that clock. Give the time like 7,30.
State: 3,33
